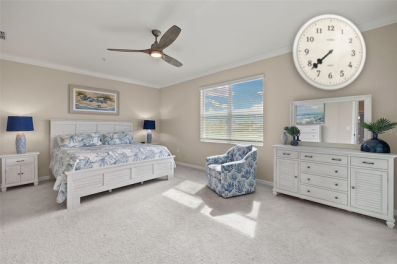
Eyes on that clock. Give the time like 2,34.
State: 7,38
